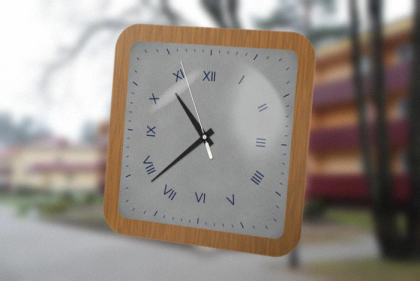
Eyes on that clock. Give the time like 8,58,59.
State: 10,37,56
